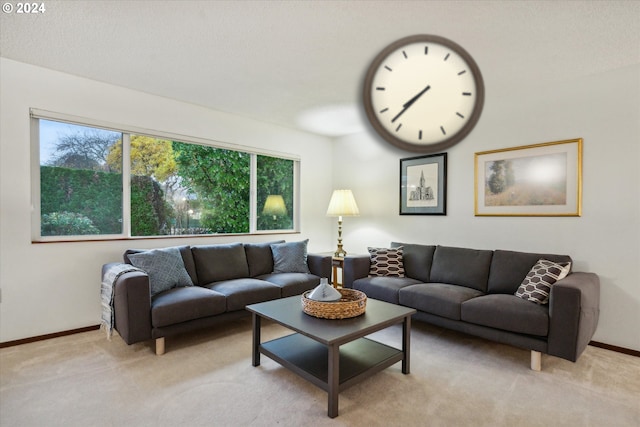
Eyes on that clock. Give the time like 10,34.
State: 7,37
